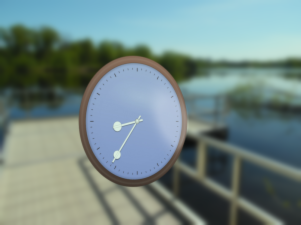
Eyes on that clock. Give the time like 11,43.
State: 8,36
